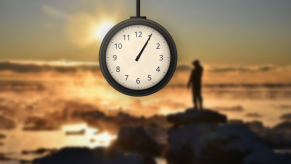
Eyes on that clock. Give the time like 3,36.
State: 1,05
